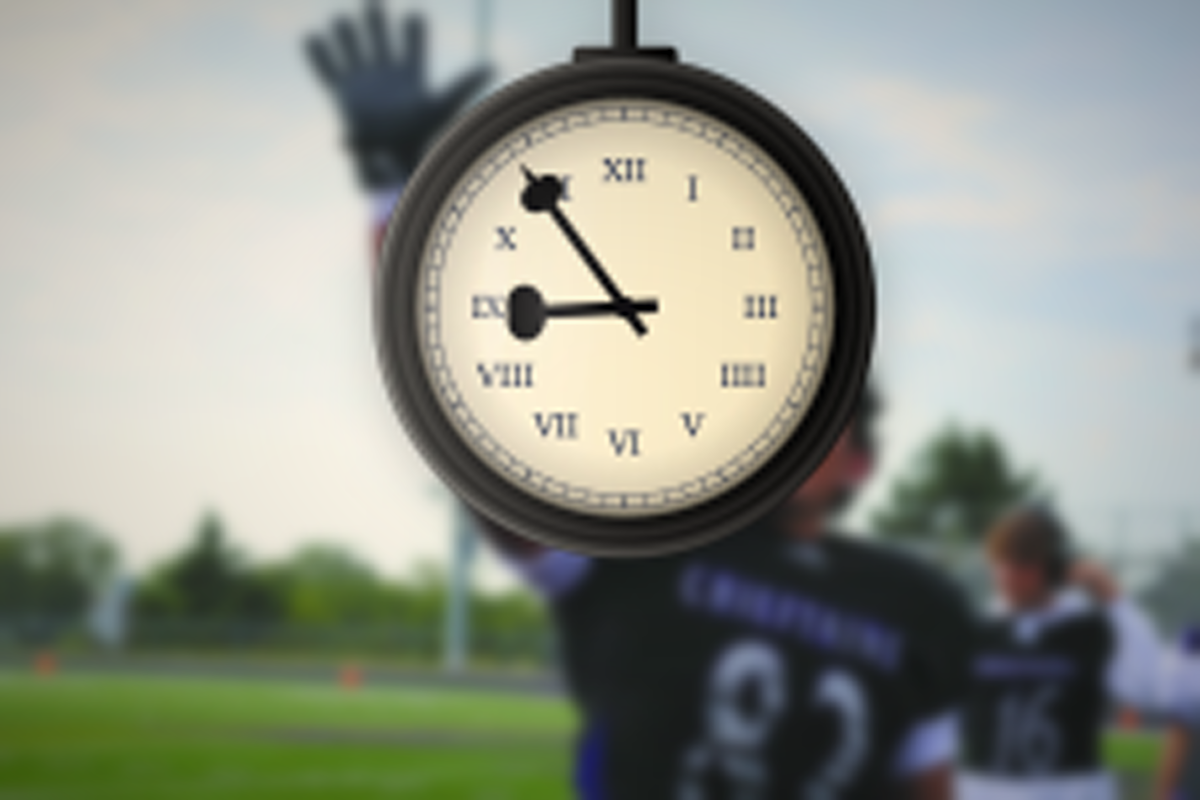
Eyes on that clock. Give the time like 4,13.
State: 8,54
